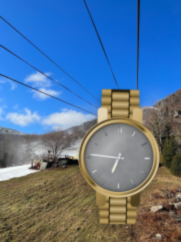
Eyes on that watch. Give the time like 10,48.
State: 6,46
